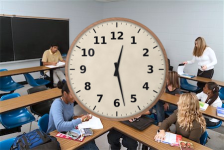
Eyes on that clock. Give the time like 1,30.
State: 12,28
